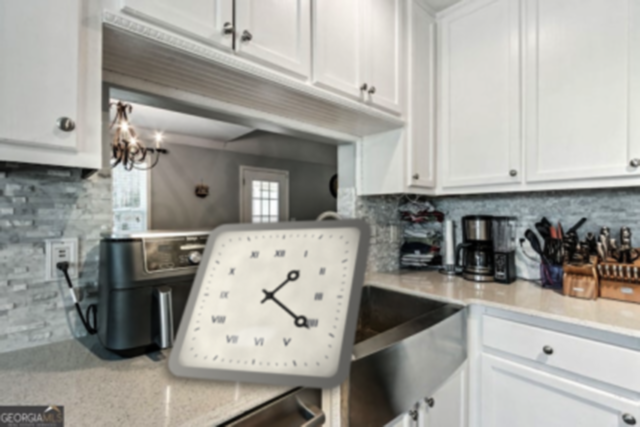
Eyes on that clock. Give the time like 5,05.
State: 1,21
